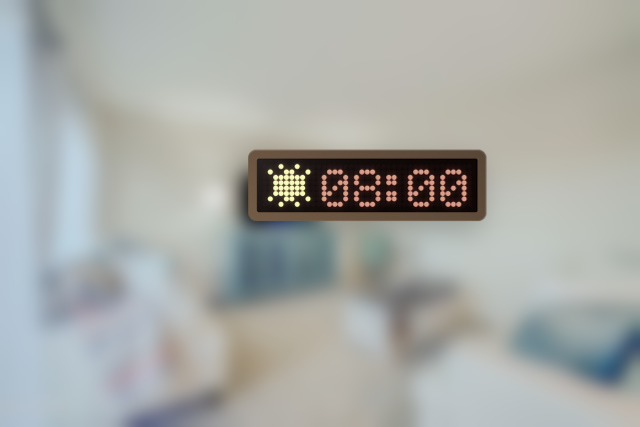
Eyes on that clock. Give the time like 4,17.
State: 8,00
